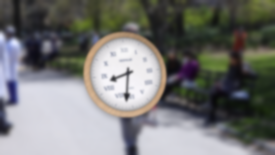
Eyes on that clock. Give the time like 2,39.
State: 8,32
